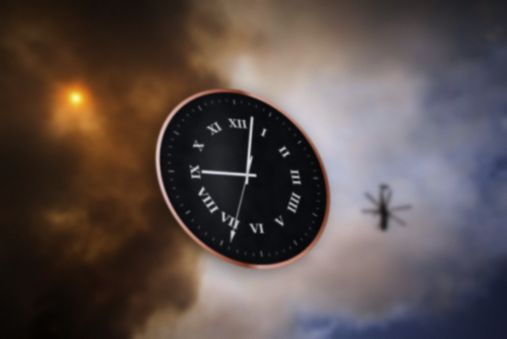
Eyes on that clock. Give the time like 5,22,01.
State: 9,02,34
